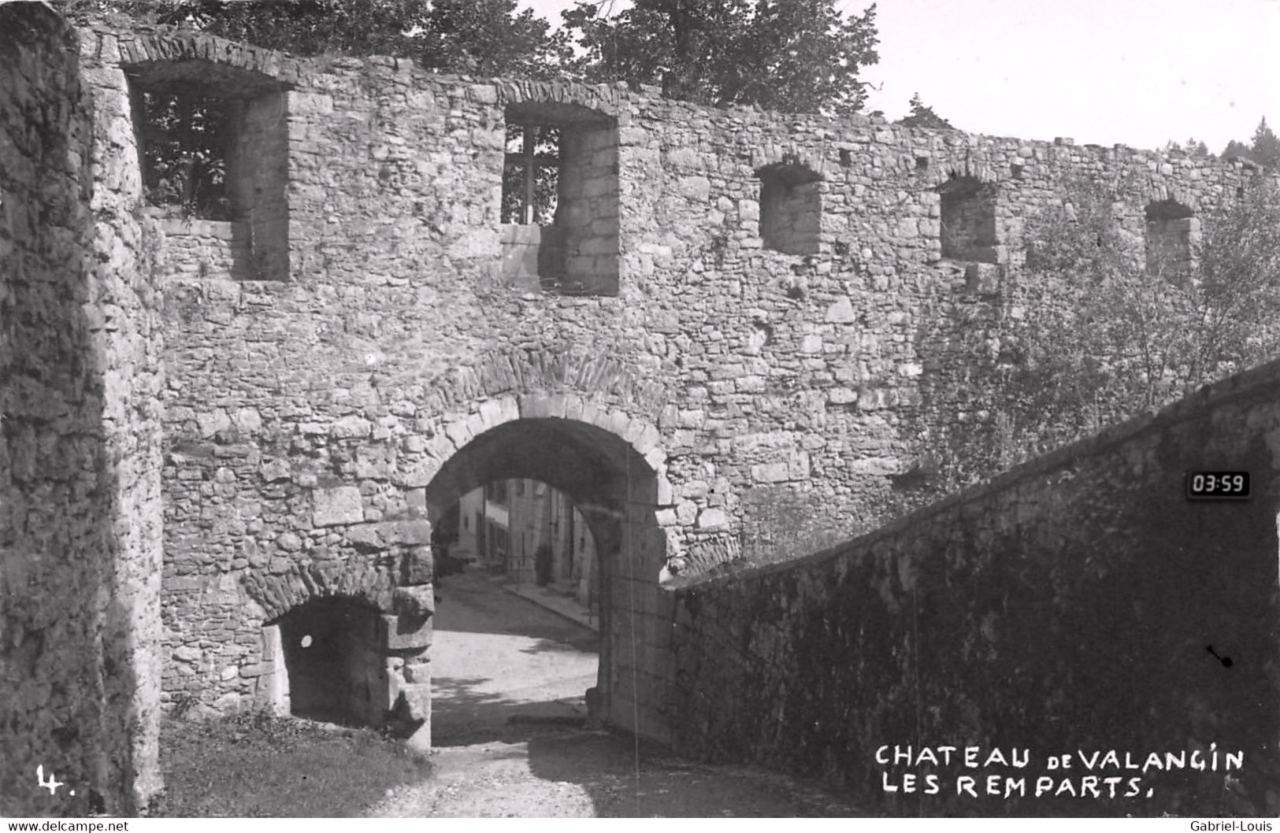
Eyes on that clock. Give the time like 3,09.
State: 3,59
